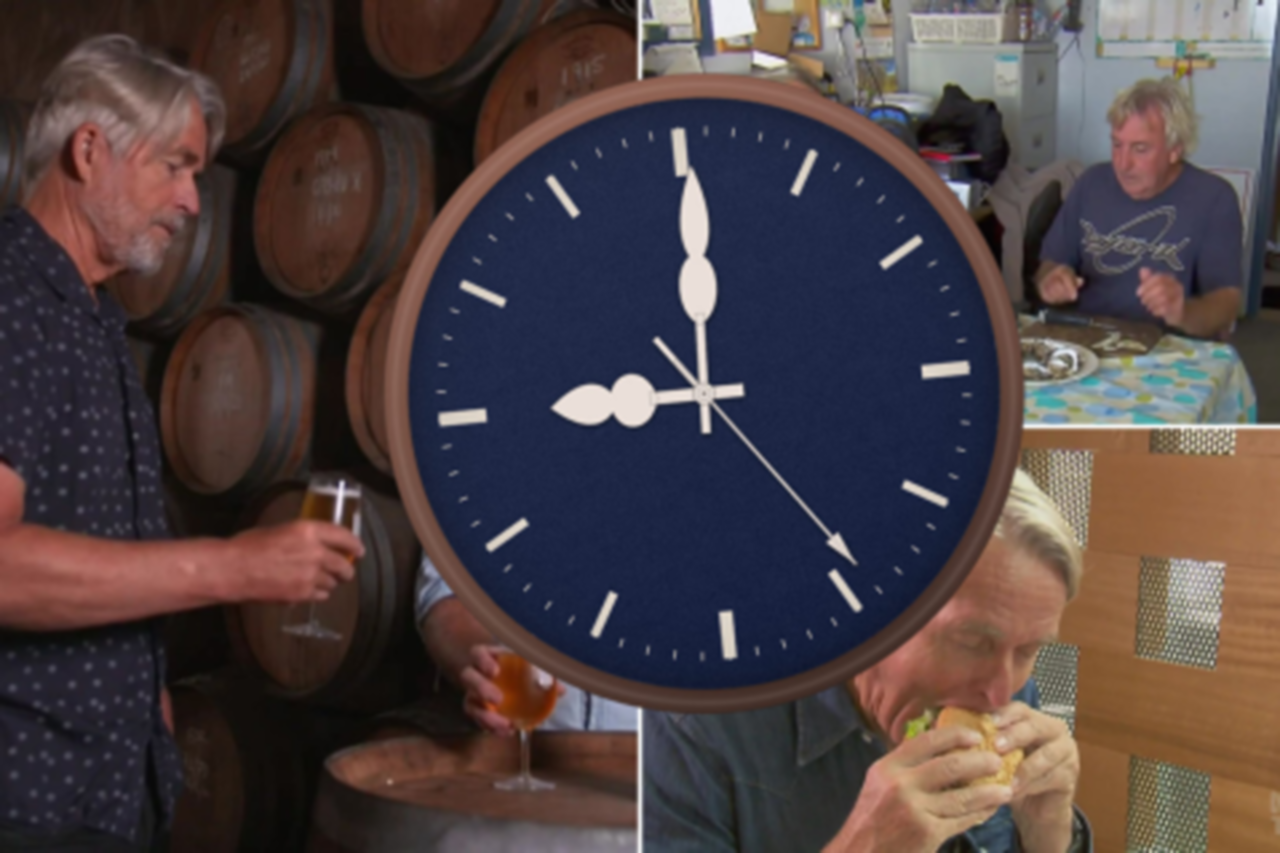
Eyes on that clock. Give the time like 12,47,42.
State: 9,00,24
